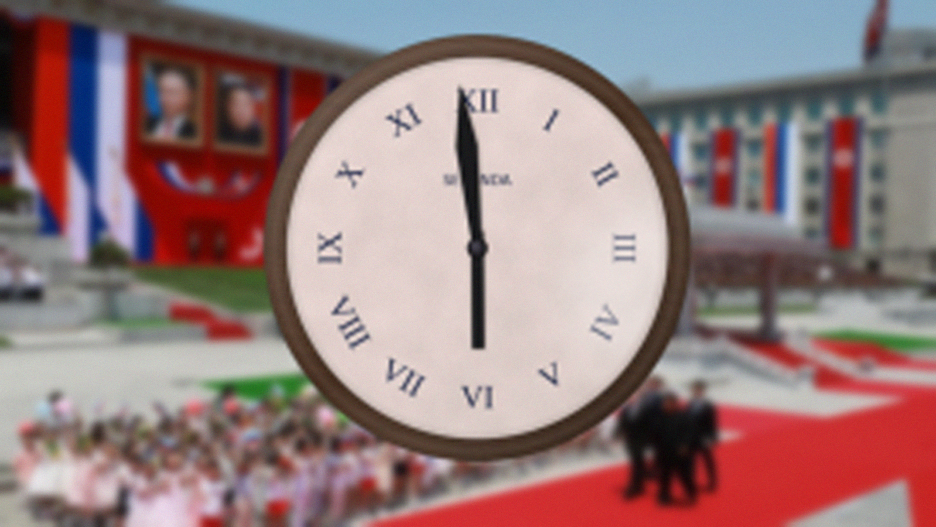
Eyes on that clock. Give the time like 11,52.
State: 5,59
